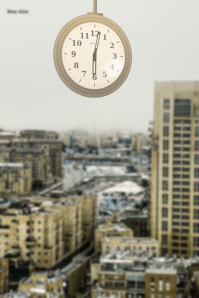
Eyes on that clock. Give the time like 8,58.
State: 6,02
